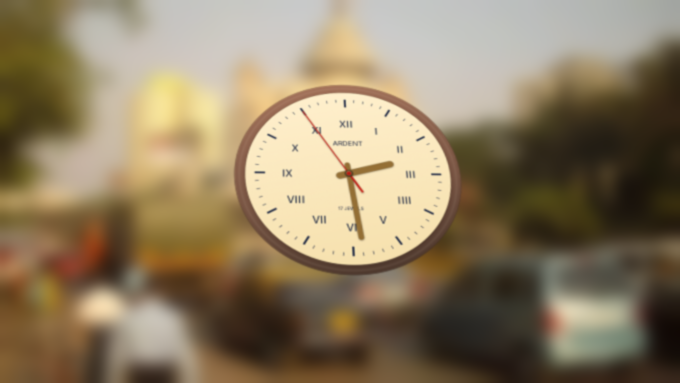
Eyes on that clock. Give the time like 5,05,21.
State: 2,28,55
